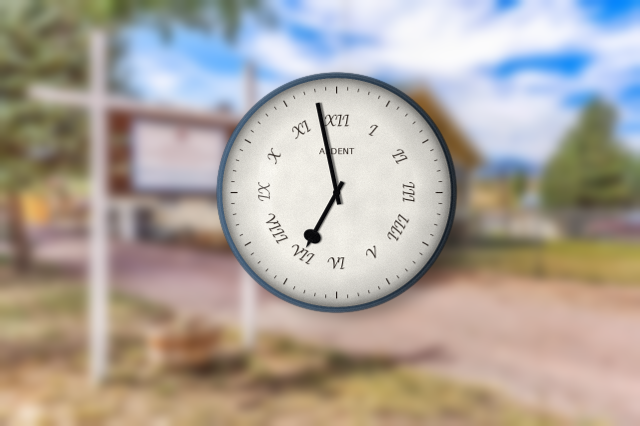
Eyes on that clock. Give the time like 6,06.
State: 6,58
